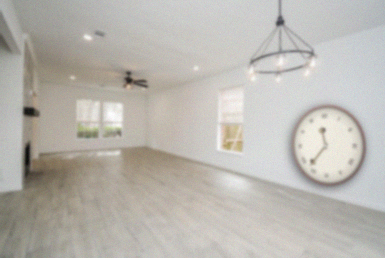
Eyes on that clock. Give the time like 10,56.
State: 11,37
